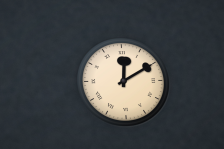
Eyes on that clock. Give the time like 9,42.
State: 12,10
